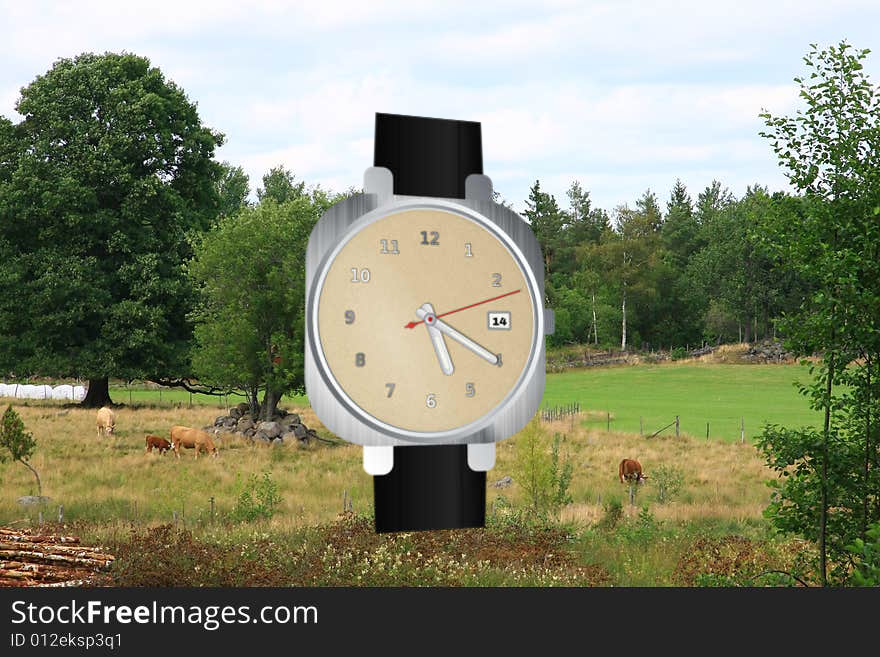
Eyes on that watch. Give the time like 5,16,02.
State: 5,20,12
